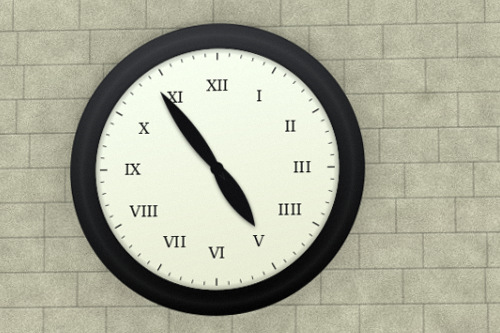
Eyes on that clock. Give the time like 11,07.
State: 4,54
